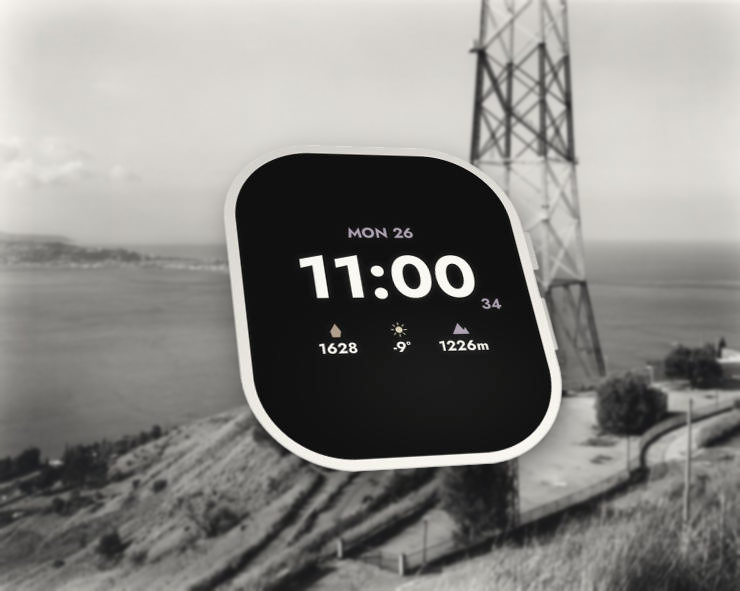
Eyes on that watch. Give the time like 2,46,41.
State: 11,00,34
